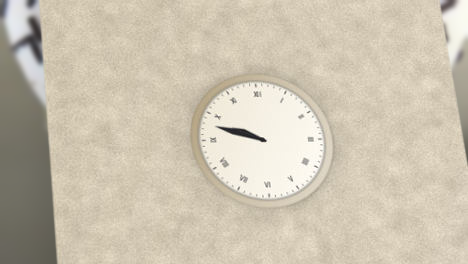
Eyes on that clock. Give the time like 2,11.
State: 9,48
